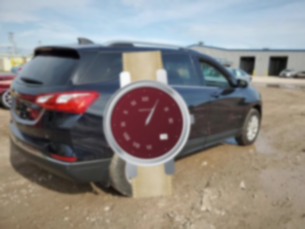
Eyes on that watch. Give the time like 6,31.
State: 1,05
